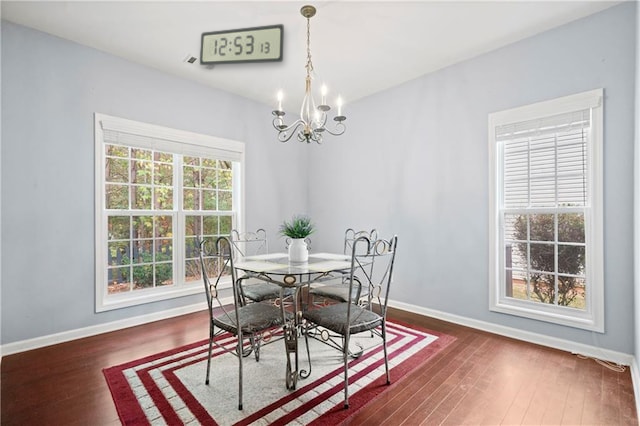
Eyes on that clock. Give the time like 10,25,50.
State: 12,53,13
